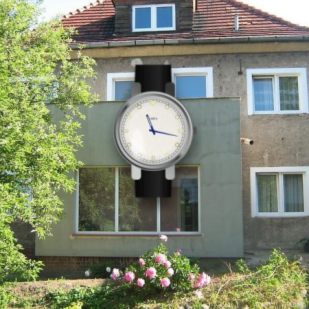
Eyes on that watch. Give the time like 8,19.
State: 11,17
